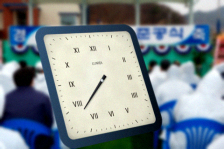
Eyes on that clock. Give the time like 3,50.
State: 7,38
